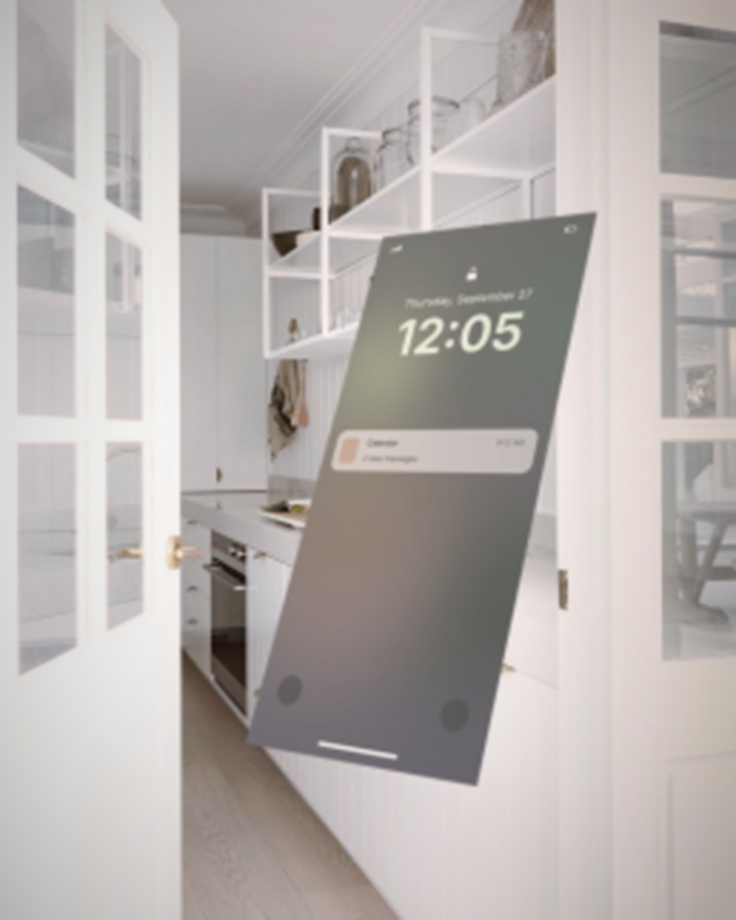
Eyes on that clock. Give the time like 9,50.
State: 12,05
